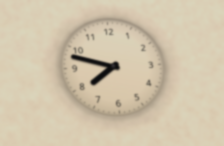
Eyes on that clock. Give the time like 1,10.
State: 7,48
